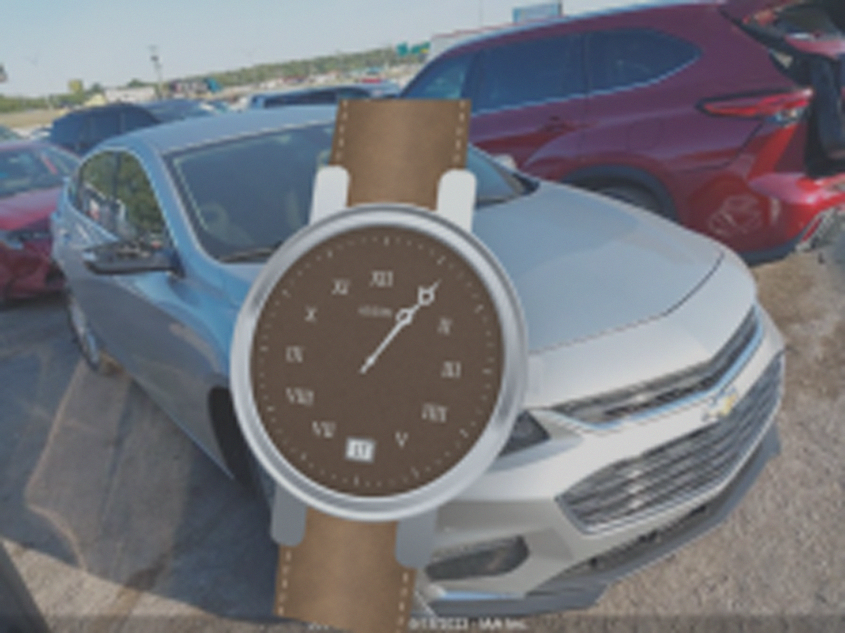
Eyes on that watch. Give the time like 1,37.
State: 1,06
